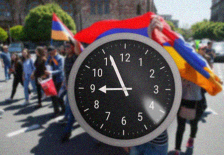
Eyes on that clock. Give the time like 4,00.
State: 8,56
